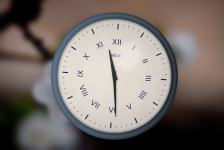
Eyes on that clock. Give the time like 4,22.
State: 11,29
